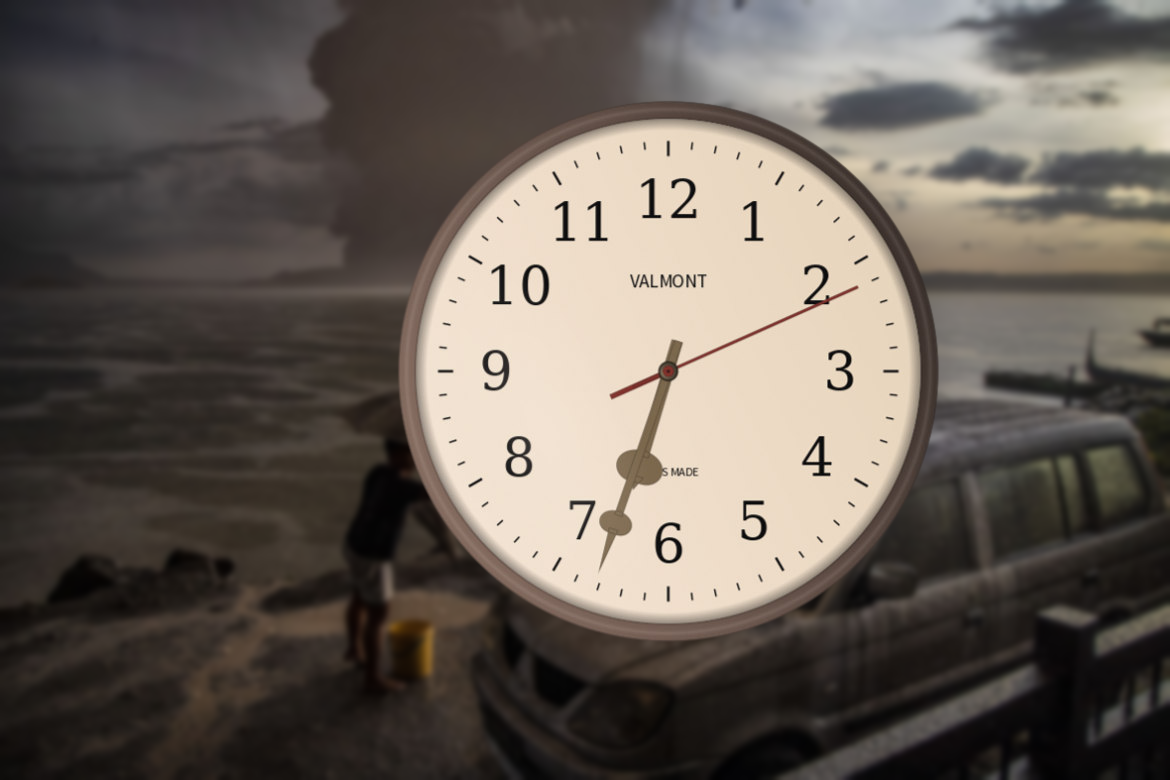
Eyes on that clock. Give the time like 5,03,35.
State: 6,33,11
